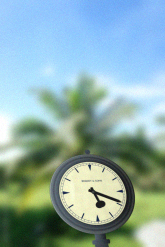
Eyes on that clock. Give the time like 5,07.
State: 5,19
